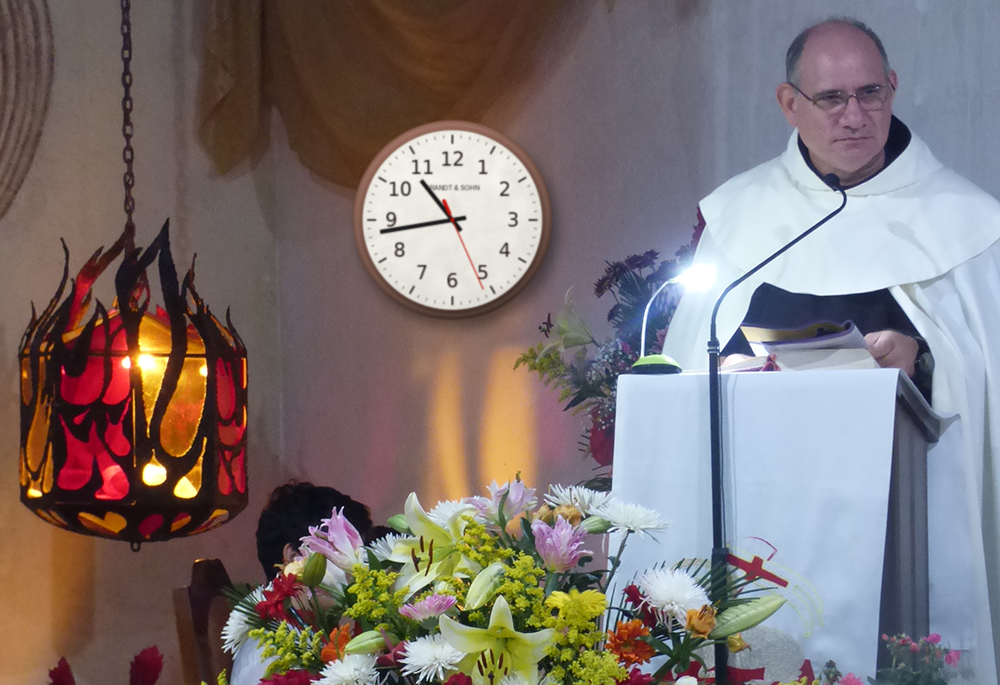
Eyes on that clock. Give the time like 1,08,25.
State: 10,43,26
